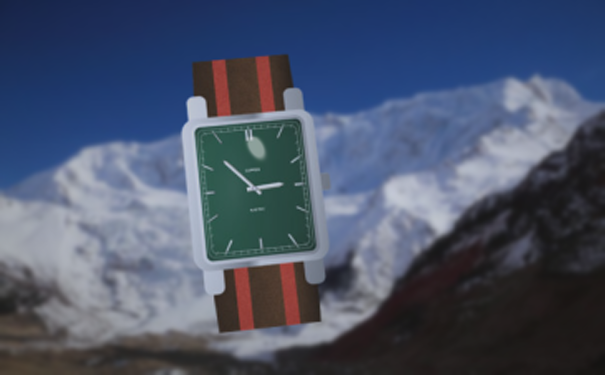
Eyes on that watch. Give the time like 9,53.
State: 2,53
